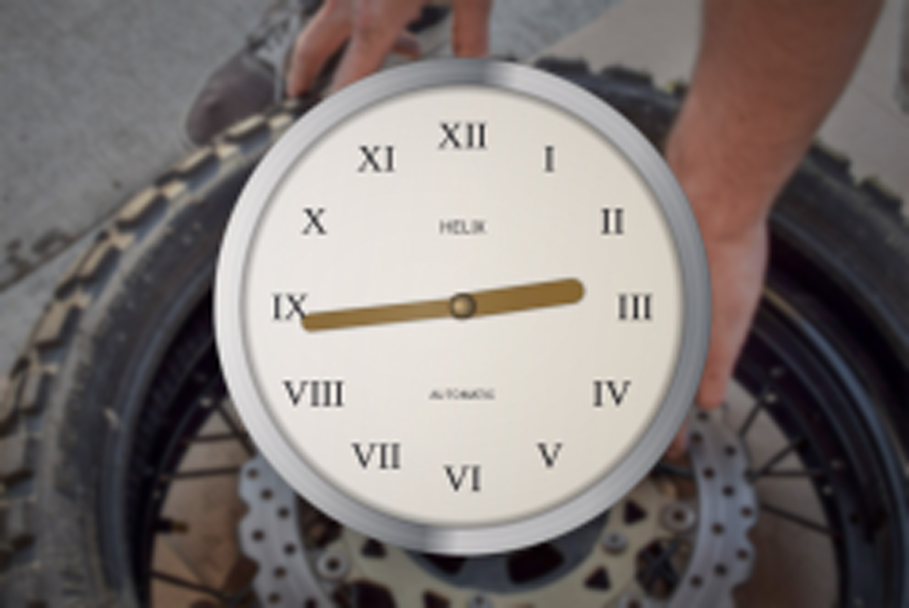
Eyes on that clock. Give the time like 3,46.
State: 2,44
